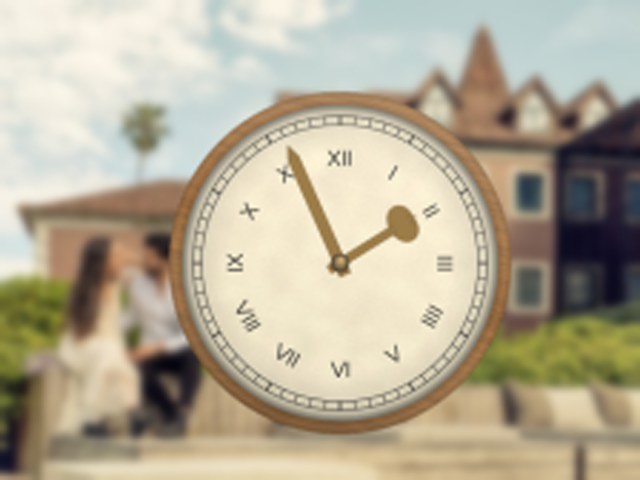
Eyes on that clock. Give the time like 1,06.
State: 1,56
